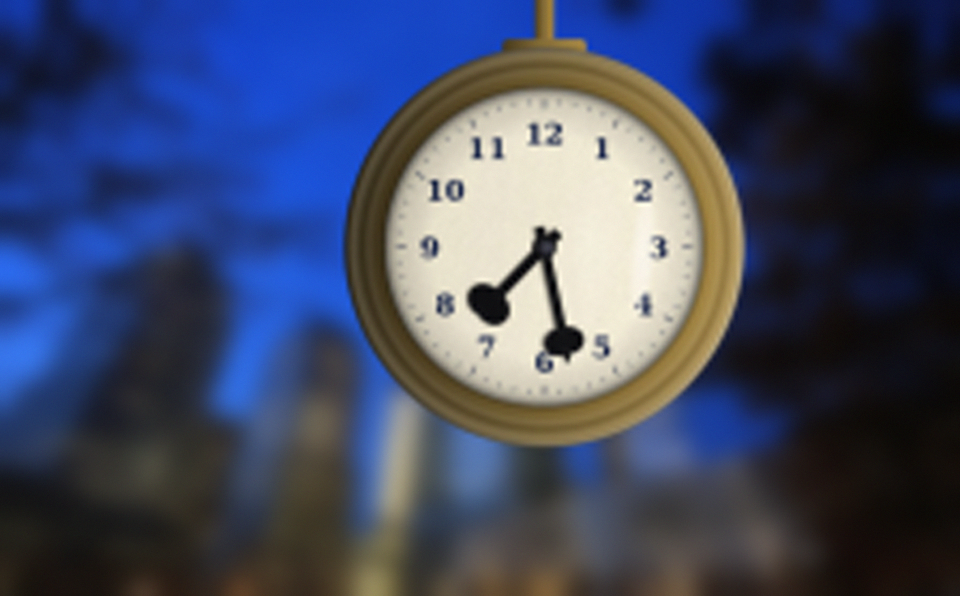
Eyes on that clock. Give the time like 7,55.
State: 7,28
